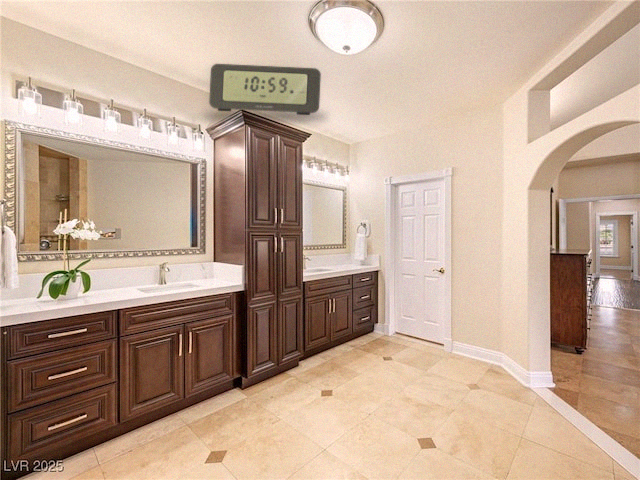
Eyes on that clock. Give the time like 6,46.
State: 10,59
